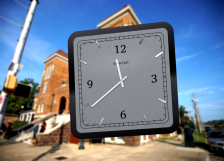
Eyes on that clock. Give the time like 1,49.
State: 11,39
